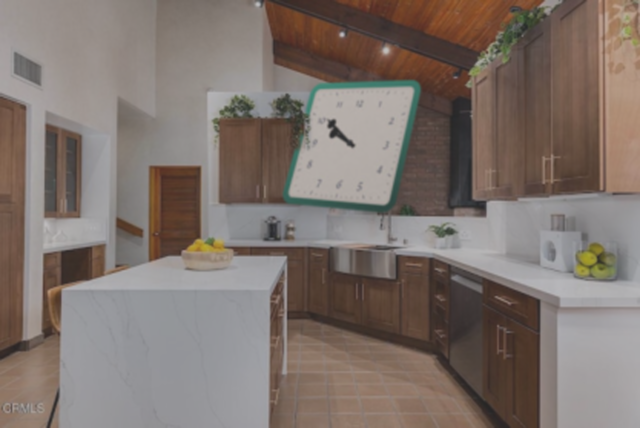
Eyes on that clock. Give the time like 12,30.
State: 9,51
